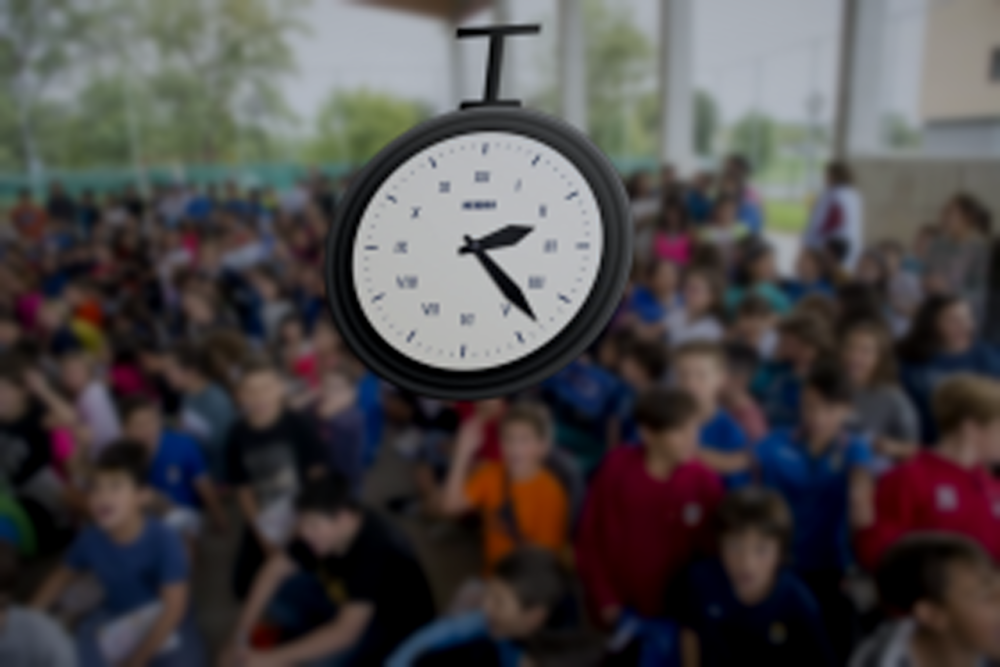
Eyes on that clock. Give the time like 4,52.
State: 2,23
